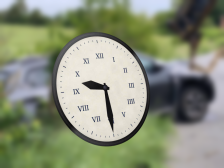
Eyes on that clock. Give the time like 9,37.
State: 9,30
